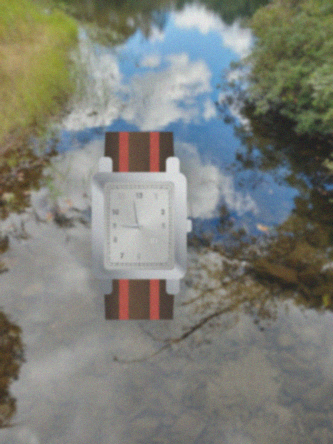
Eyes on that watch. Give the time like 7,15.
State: 8,58
